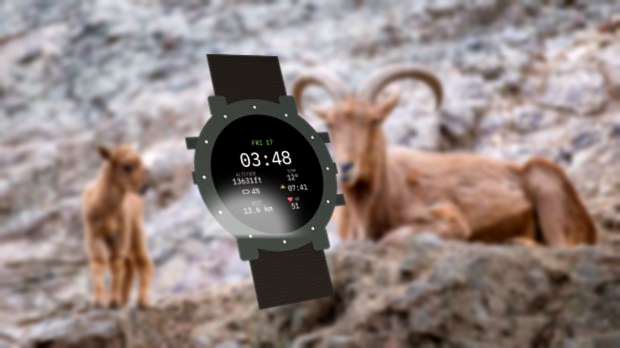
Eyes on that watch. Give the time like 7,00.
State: 3,48
